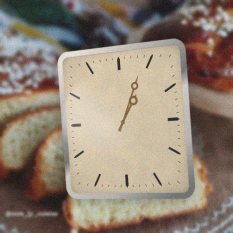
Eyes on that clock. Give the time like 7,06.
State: 1,04
